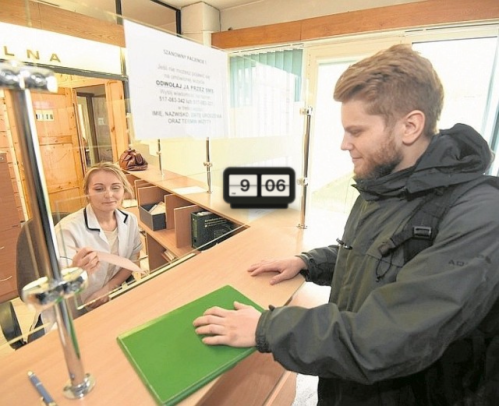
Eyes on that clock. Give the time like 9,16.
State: 9,06
